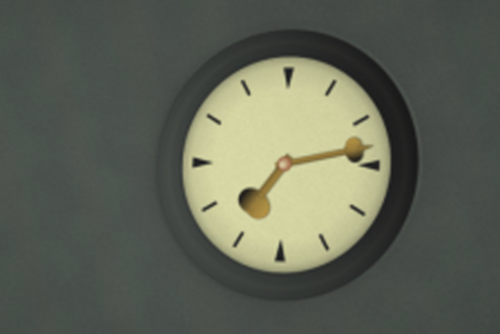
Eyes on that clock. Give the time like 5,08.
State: 7,13
